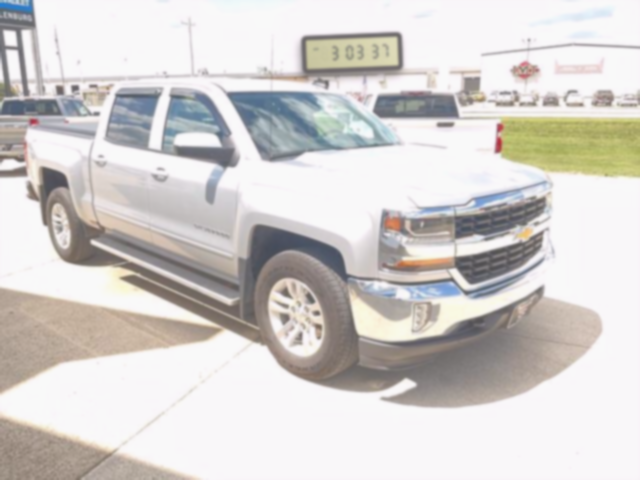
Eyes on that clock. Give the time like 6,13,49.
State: 3,03,37
